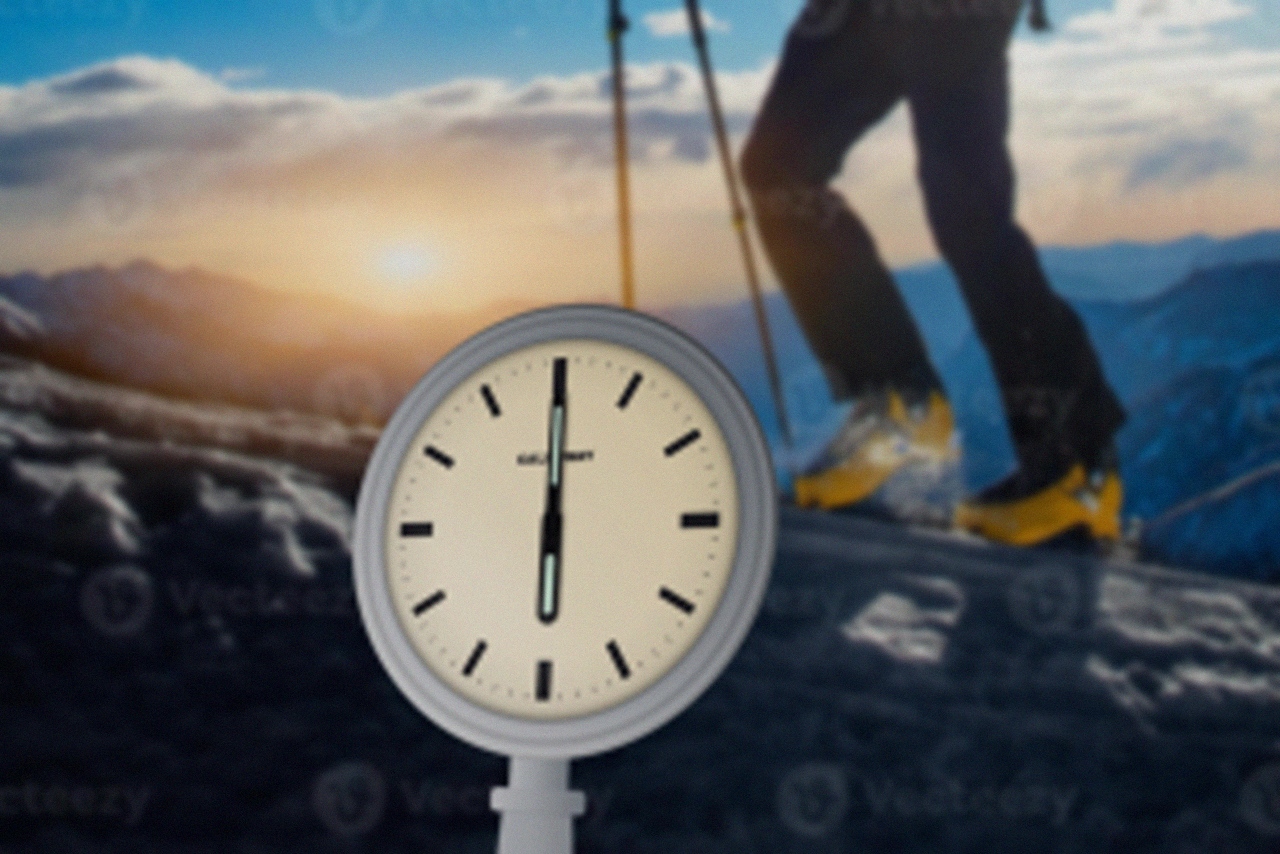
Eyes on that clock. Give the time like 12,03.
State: 6,00
